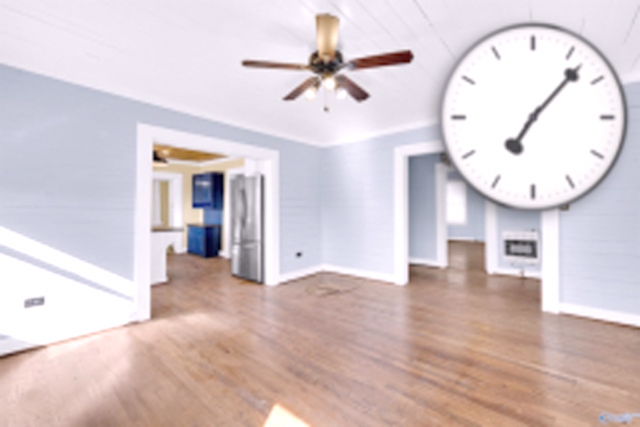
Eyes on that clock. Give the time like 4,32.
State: 7,07
